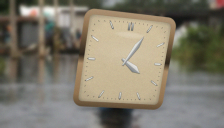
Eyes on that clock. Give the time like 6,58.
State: 4,05
